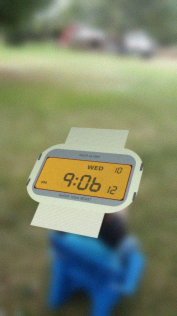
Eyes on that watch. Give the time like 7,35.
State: 9,06
